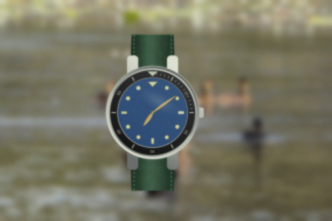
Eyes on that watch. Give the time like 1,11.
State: 7,09
